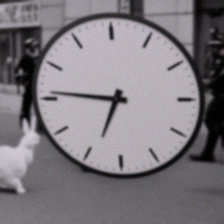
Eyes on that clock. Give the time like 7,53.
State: 6,46
